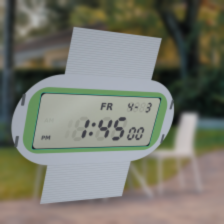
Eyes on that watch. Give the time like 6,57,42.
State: 1,45,00
